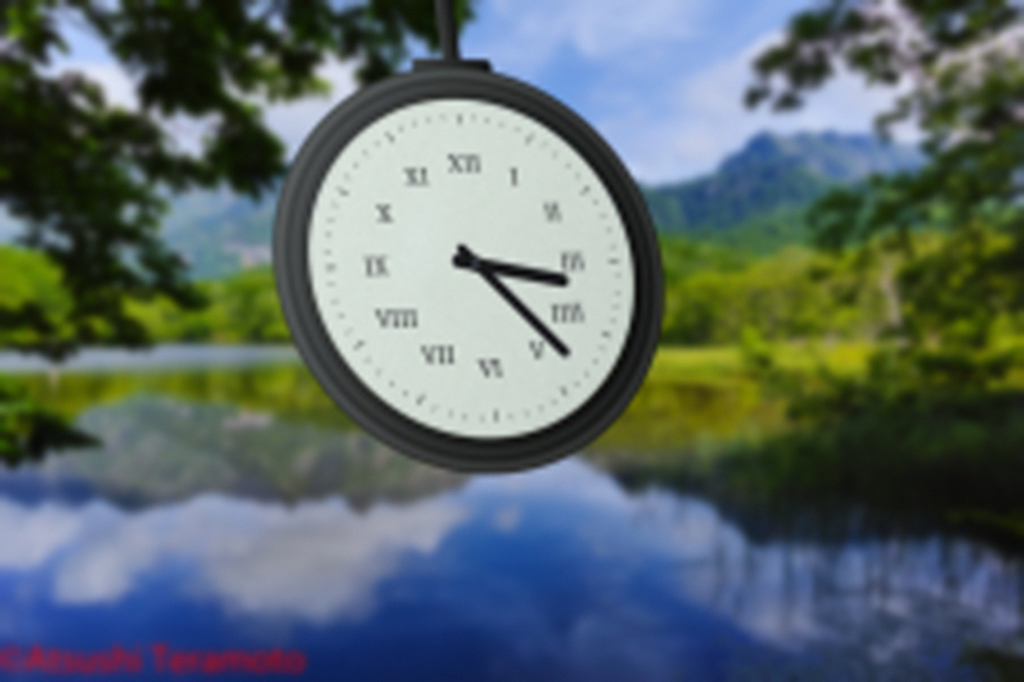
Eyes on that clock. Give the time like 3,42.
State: 3,23
